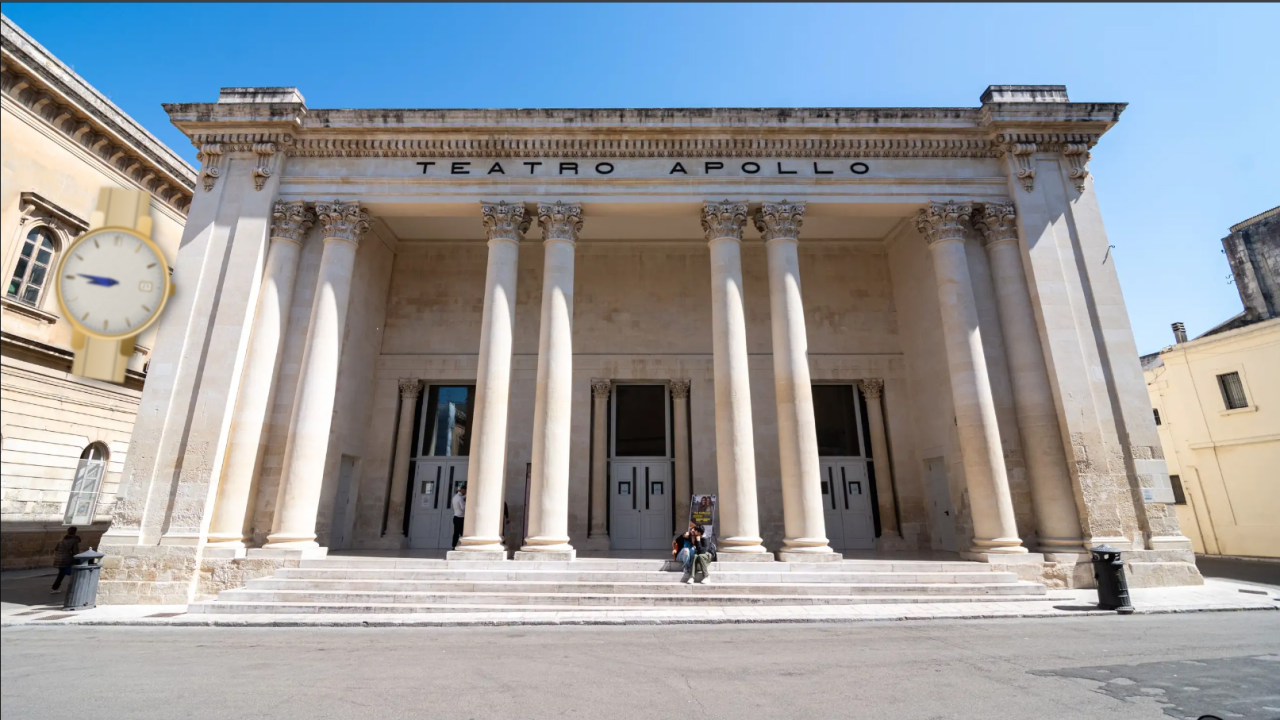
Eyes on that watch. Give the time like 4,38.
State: 8,46
